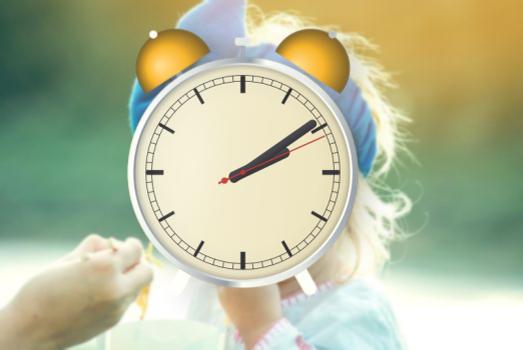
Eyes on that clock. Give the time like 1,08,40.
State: 2,09,11
